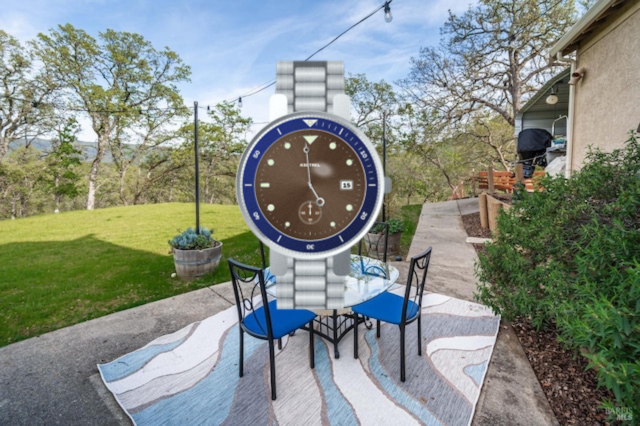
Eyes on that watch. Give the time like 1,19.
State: 4,59
